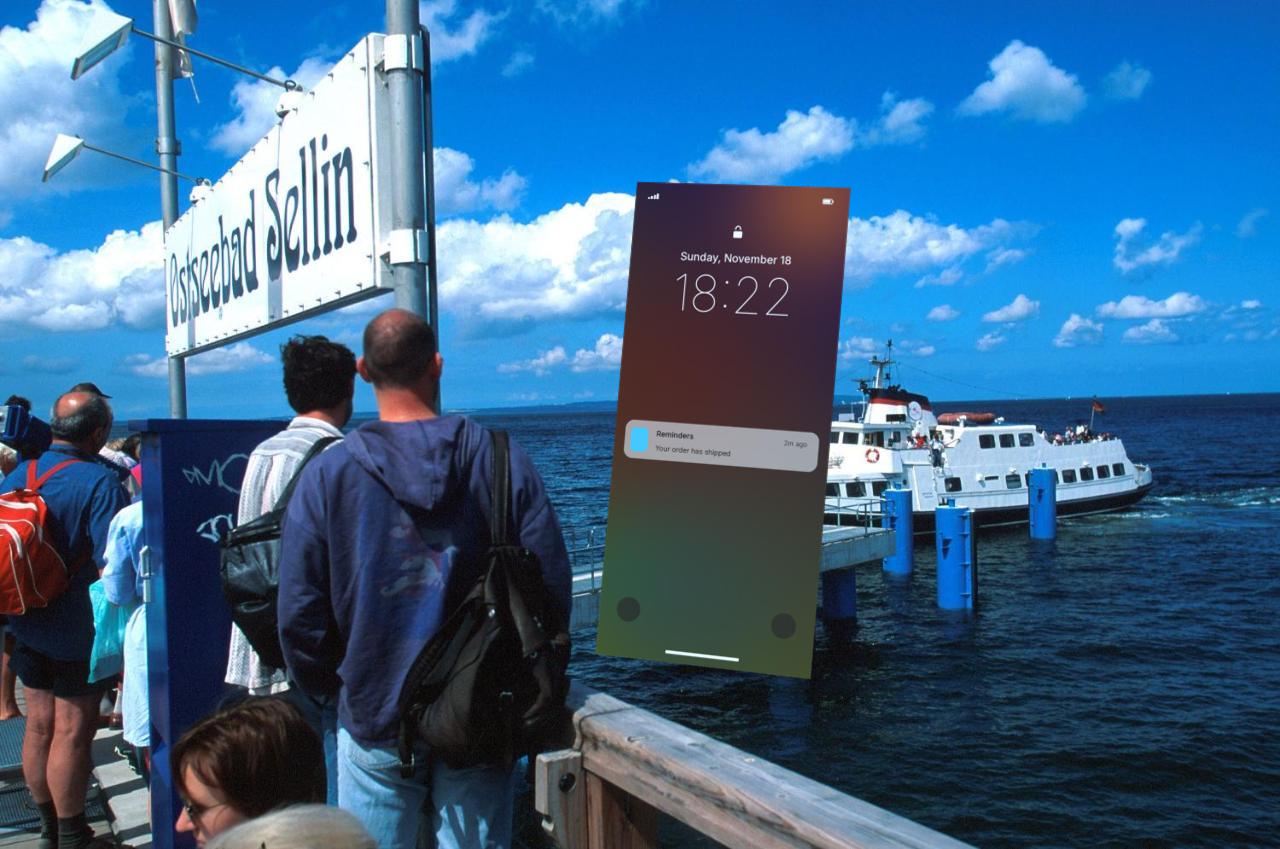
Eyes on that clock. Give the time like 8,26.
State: 18,22
